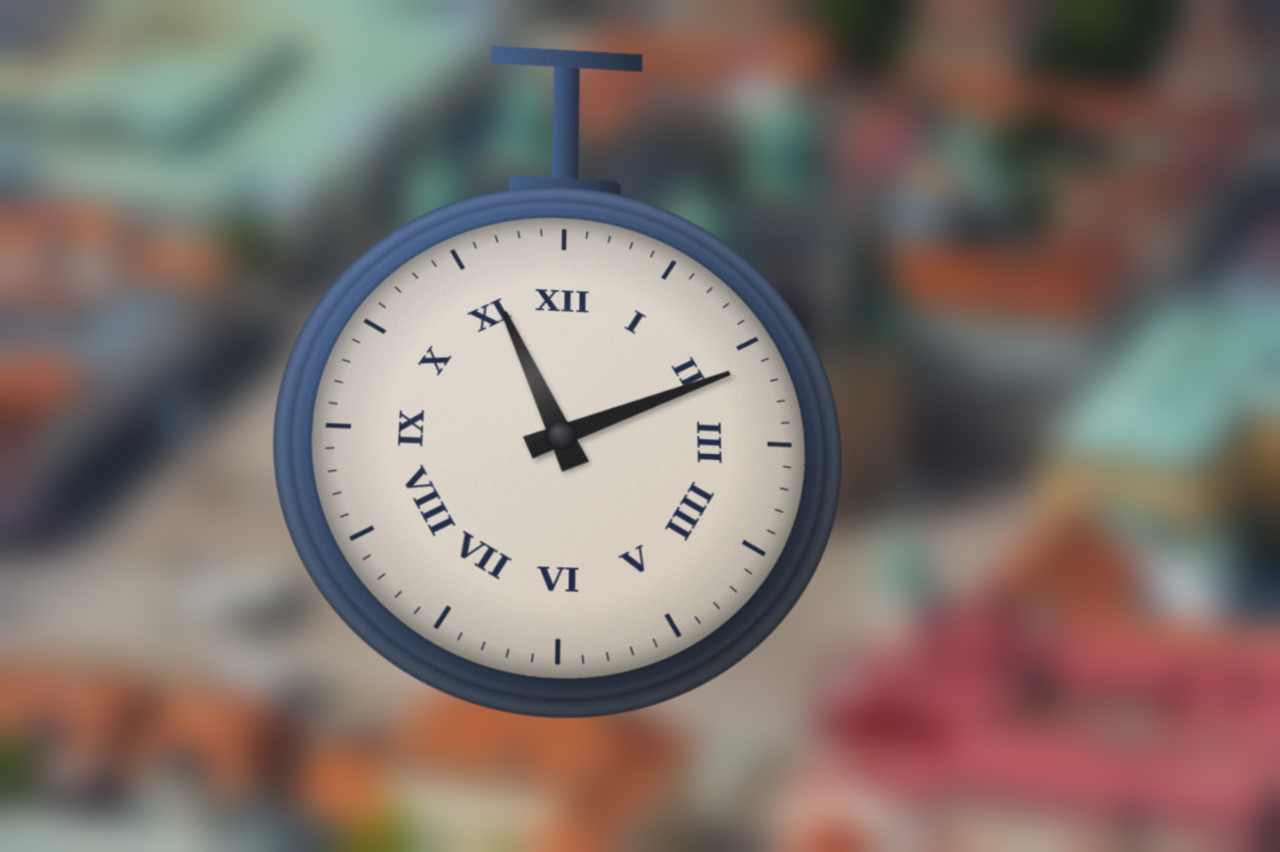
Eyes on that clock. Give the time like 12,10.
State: 11,11
